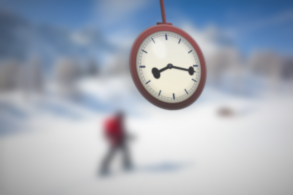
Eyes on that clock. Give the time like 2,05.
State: 8,17
